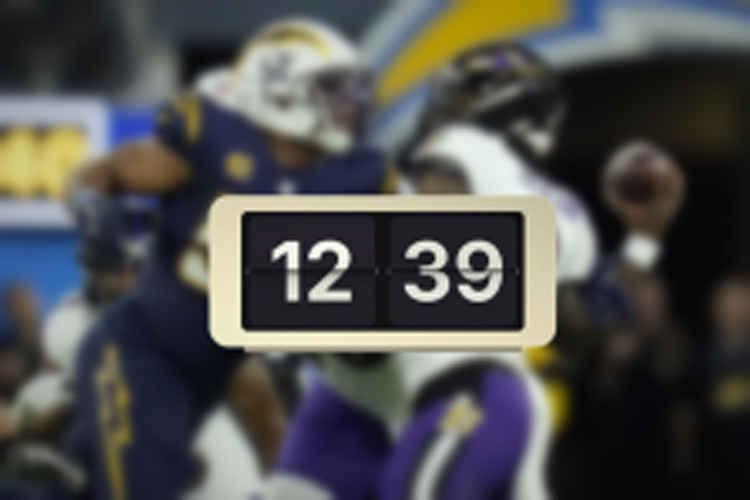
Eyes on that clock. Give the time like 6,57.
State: 12,39
